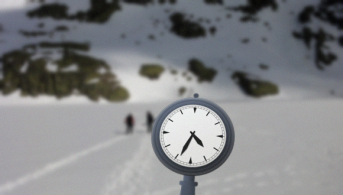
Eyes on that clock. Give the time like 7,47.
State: 4,34
